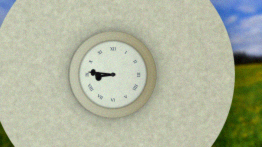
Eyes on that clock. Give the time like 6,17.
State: 8,46
